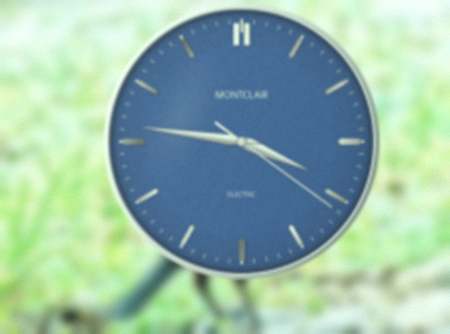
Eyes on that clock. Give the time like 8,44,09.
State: 3,46,21
